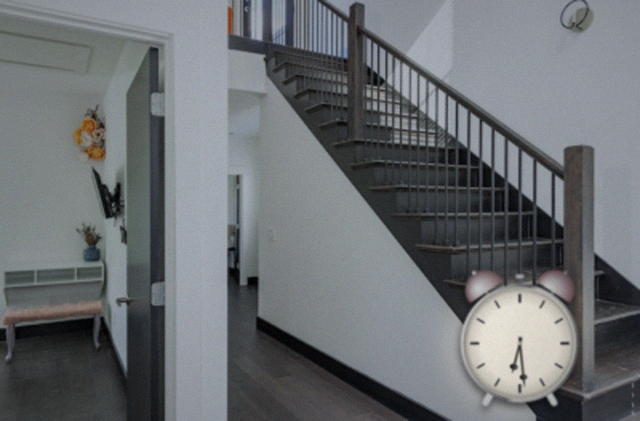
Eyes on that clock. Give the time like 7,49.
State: 6,29
